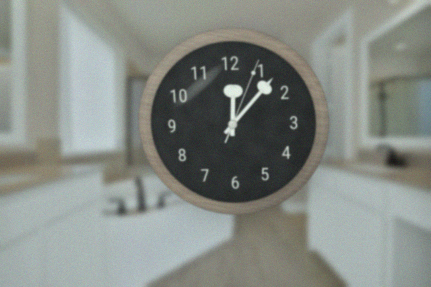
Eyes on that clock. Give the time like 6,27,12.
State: 12,07,04
